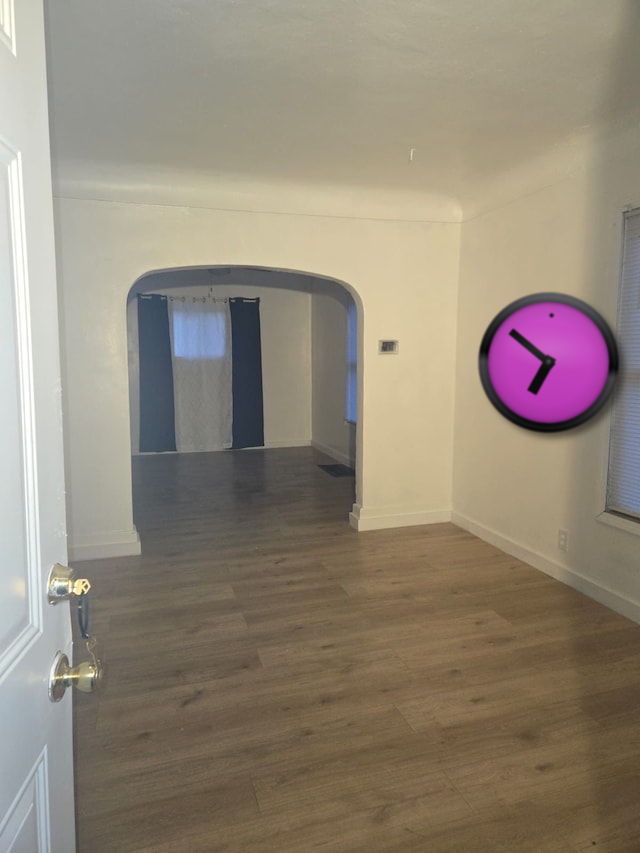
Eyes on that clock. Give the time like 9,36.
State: 6,51
